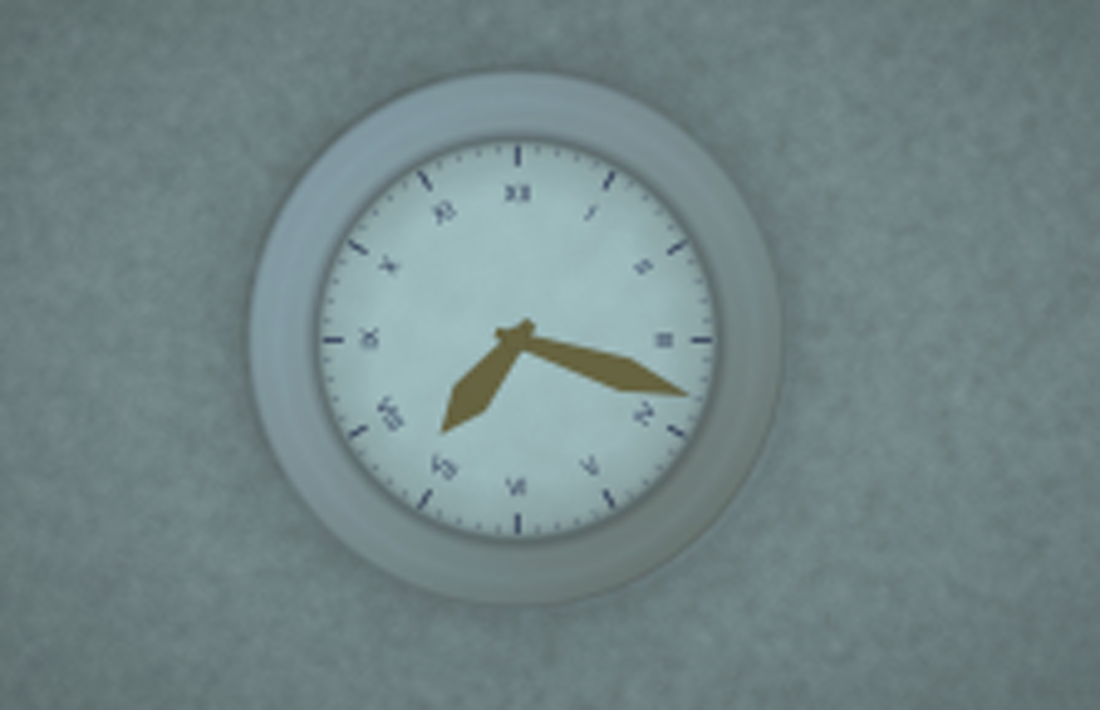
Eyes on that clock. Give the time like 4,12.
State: 7,18
